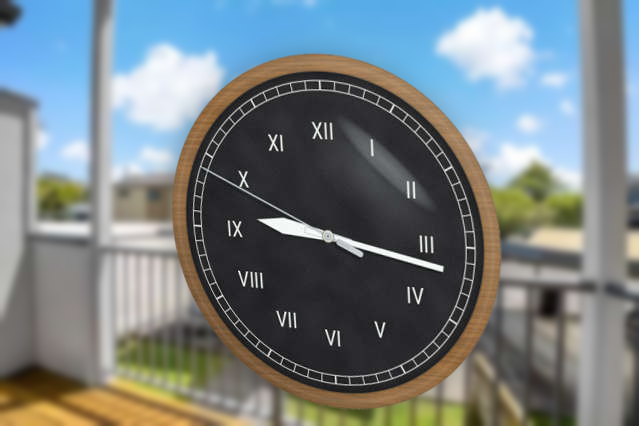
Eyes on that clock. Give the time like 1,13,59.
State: 9,16,49
